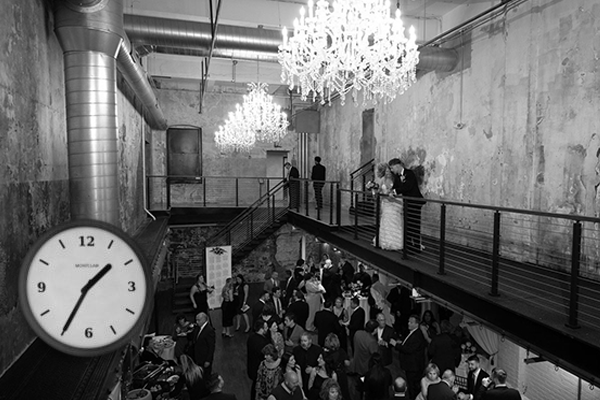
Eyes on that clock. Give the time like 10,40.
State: 1,35
